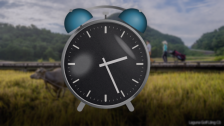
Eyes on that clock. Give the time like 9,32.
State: 2,26
